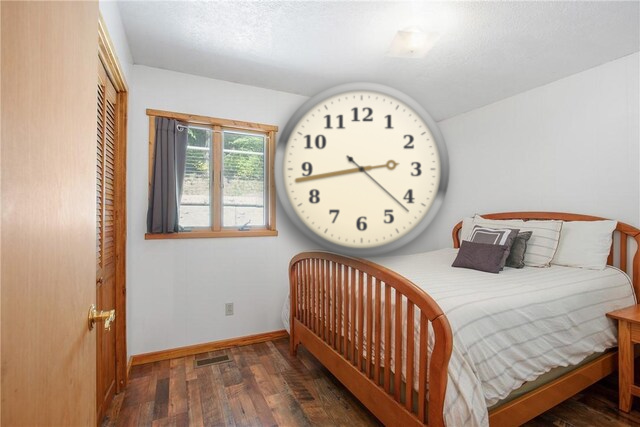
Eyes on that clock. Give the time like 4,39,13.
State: 2,43,22
